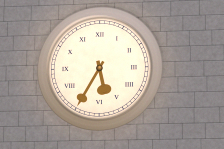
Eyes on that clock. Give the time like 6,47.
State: 5,35
